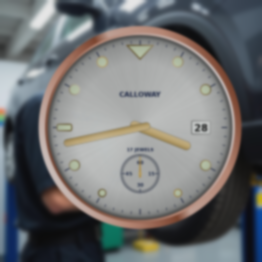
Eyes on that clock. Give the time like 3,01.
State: 3,43
